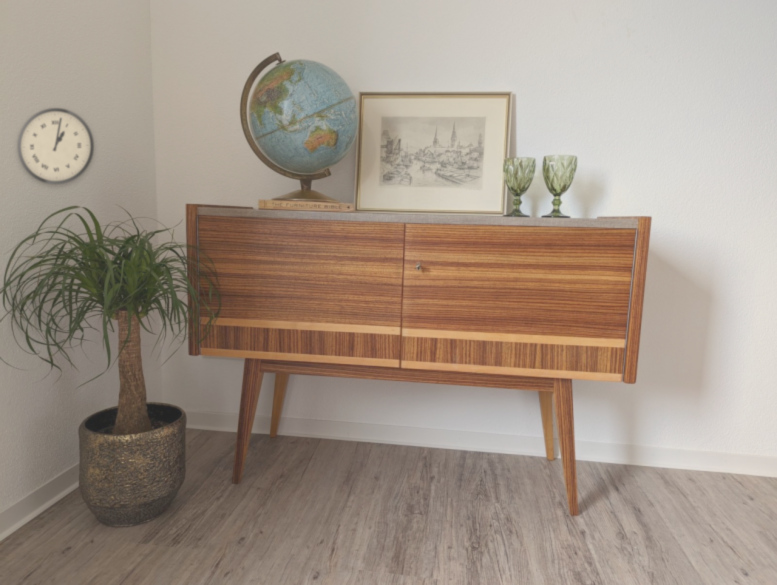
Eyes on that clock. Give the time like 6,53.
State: 1,02
